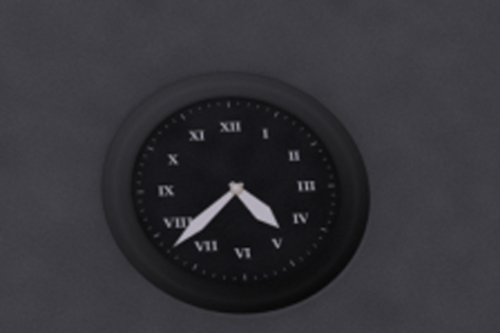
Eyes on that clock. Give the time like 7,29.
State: 4,38
